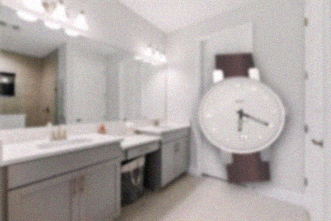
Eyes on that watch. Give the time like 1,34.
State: 6,20
